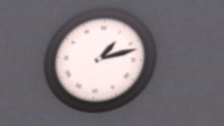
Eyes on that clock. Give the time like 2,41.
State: 1,12
